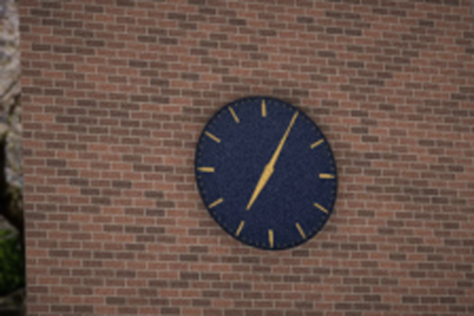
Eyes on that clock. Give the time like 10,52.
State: 7,05
